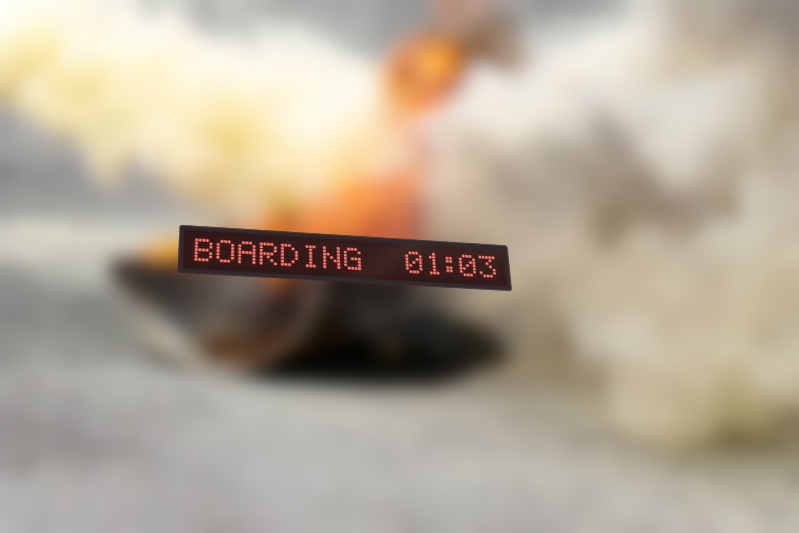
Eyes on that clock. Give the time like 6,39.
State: 1,03
